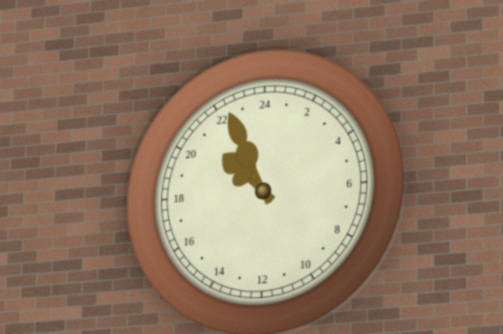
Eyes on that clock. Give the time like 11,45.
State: 20,56
